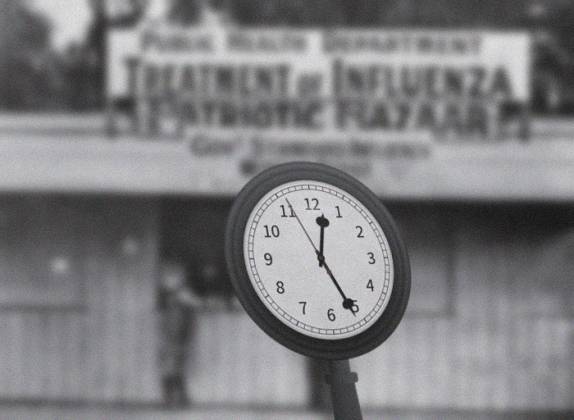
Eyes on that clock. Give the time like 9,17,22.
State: 12,25,56
